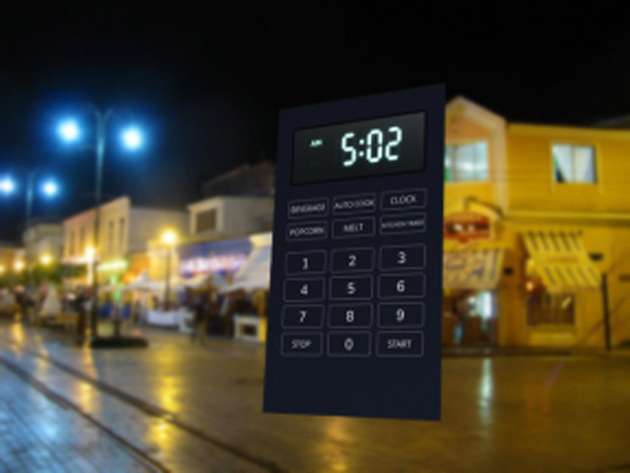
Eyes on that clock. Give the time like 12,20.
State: 5,02
